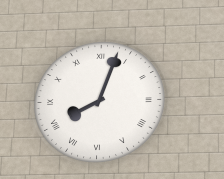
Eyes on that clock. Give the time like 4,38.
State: 8,03
